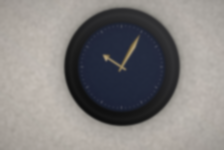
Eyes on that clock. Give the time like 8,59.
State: 10,05
